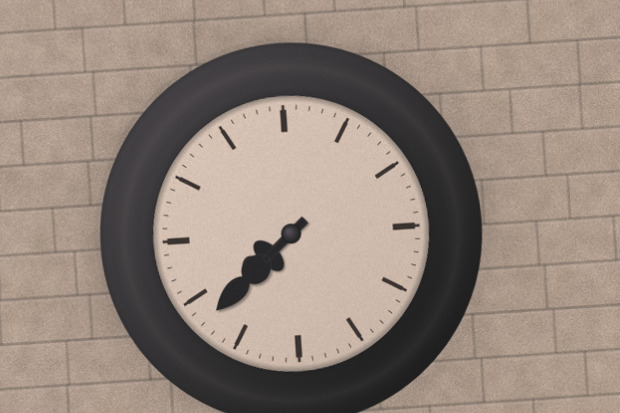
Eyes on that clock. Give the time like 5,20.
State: 7,38
